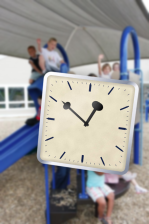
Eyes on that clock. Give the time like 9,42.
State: 12,51
